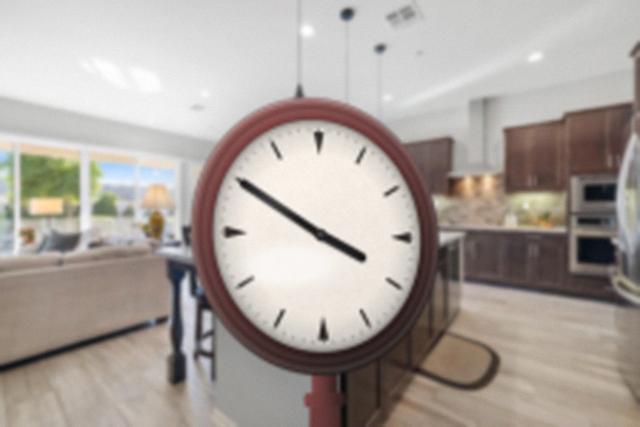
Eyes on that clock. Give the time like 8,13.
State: 3,50
